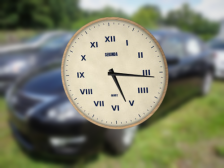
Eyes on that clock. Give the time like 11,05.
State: 5,16
